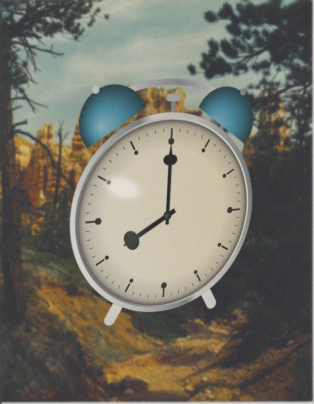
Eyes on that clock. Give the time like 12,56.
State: 8,00
